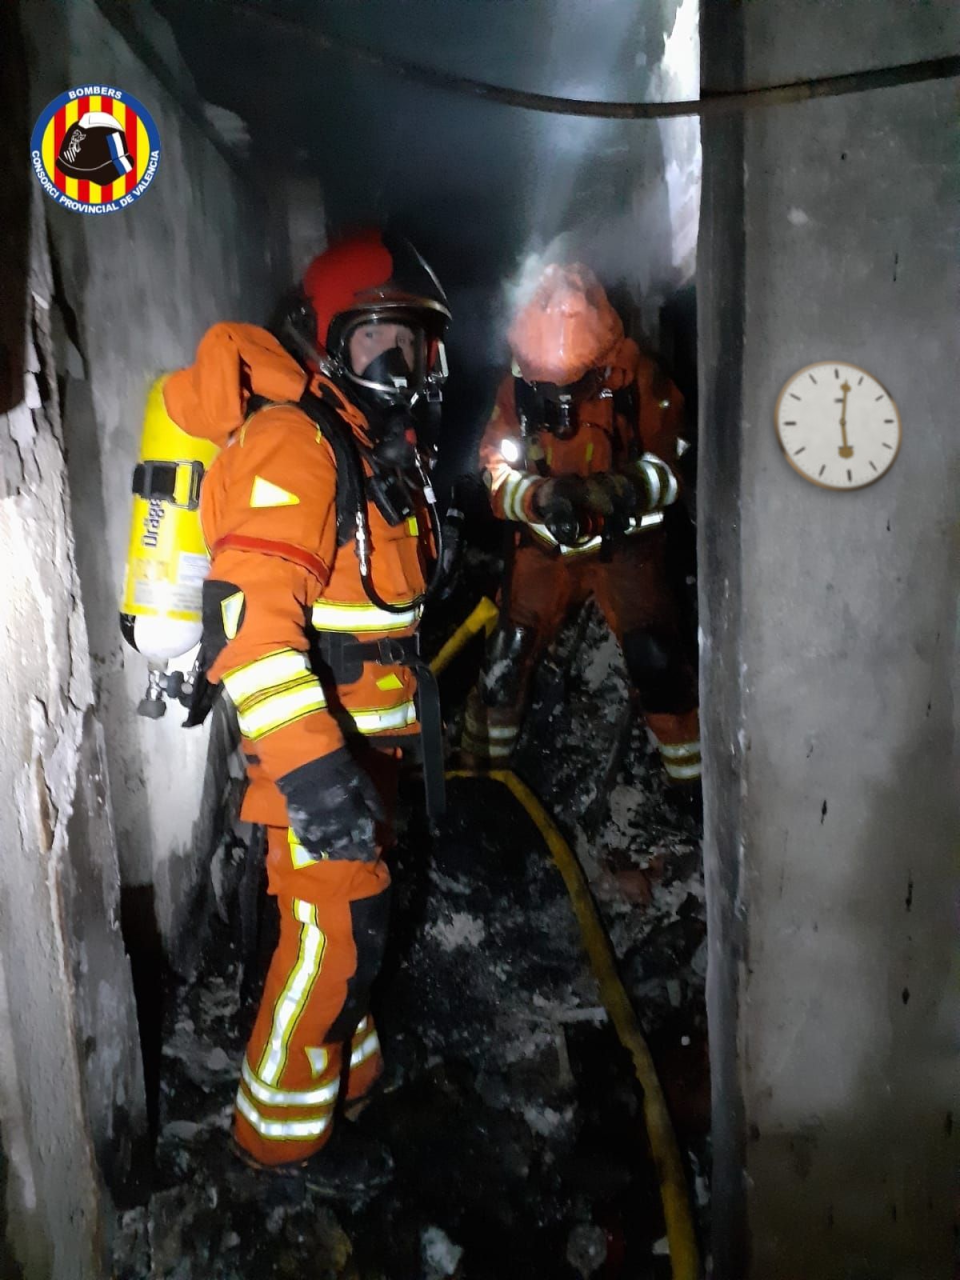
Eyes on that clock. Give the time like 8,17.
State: 6,02
